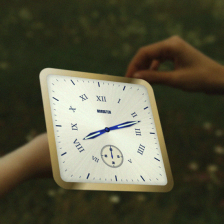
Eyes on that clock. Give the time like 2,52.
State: 8,12
